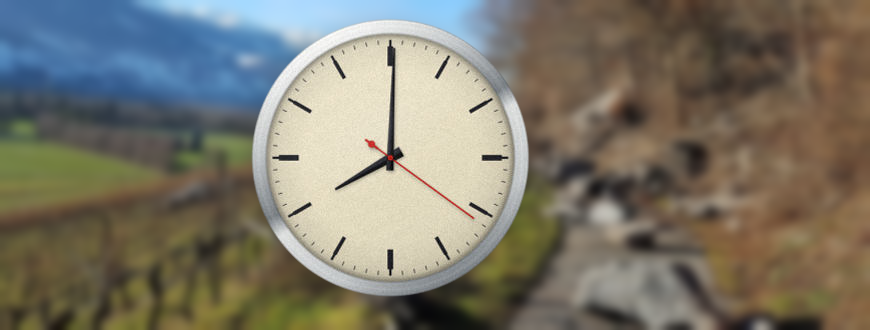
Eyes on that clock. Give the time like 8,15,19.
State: 8,00,21
